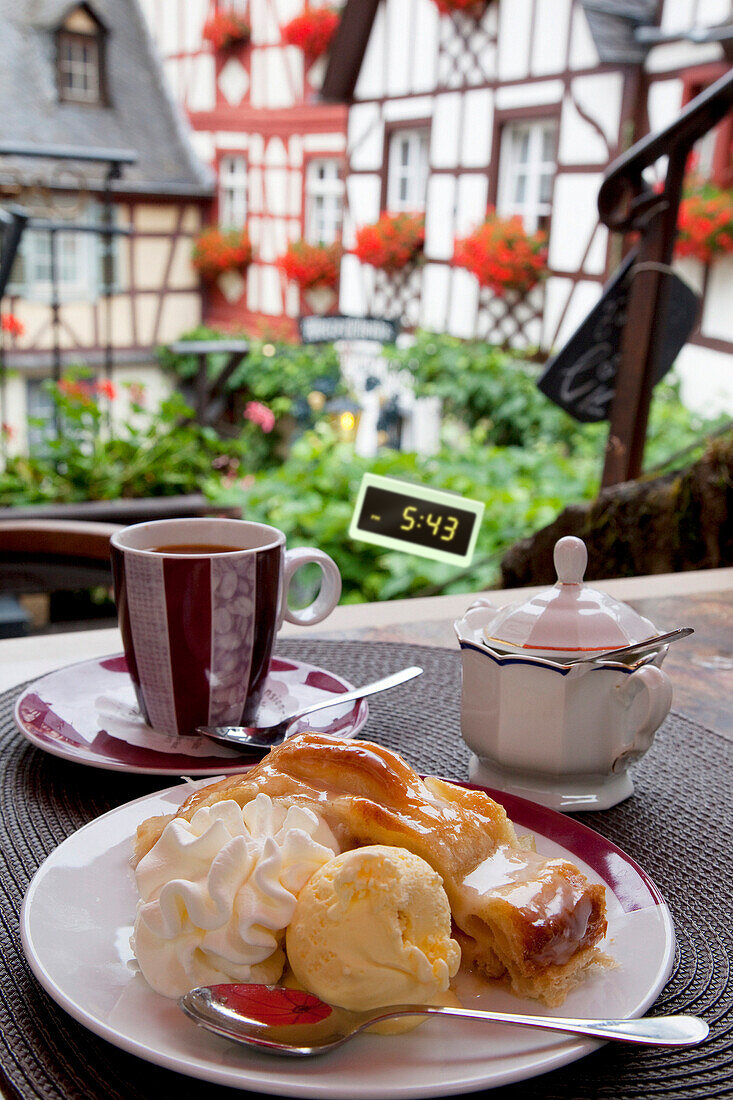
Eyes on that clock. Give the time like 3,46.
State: 5,43
